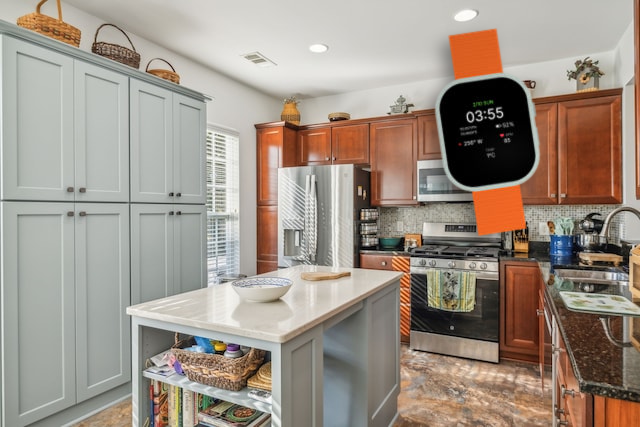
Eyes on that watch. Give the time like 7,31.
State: 3,55
